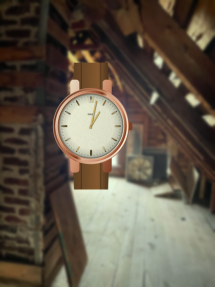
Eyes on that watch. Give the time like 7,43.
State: 1,02
